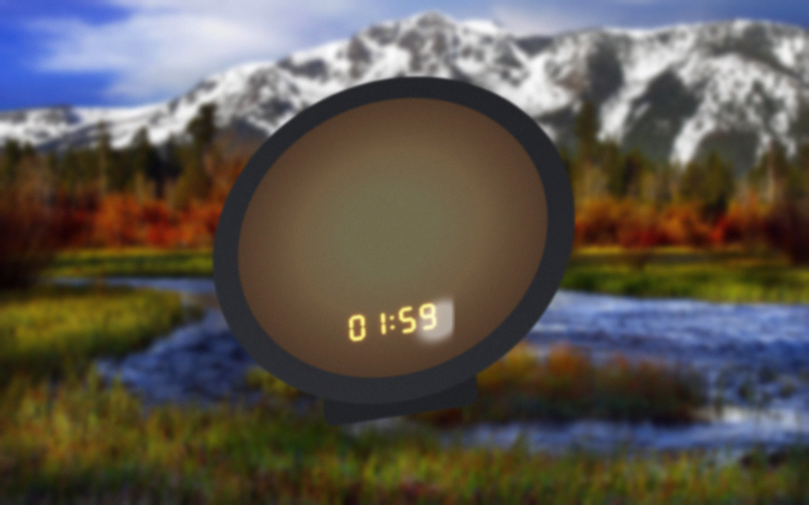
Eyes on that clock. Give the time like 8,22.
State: 1,59
